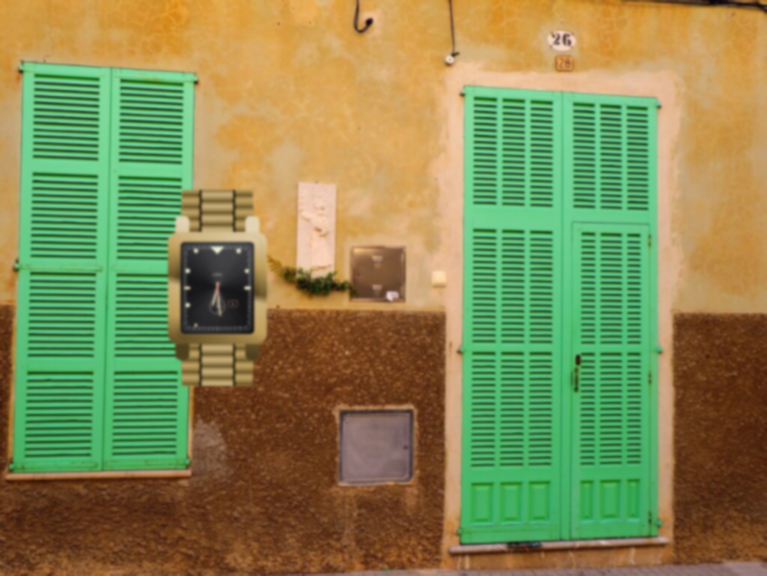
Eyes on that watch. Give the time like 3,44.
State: 6,29
